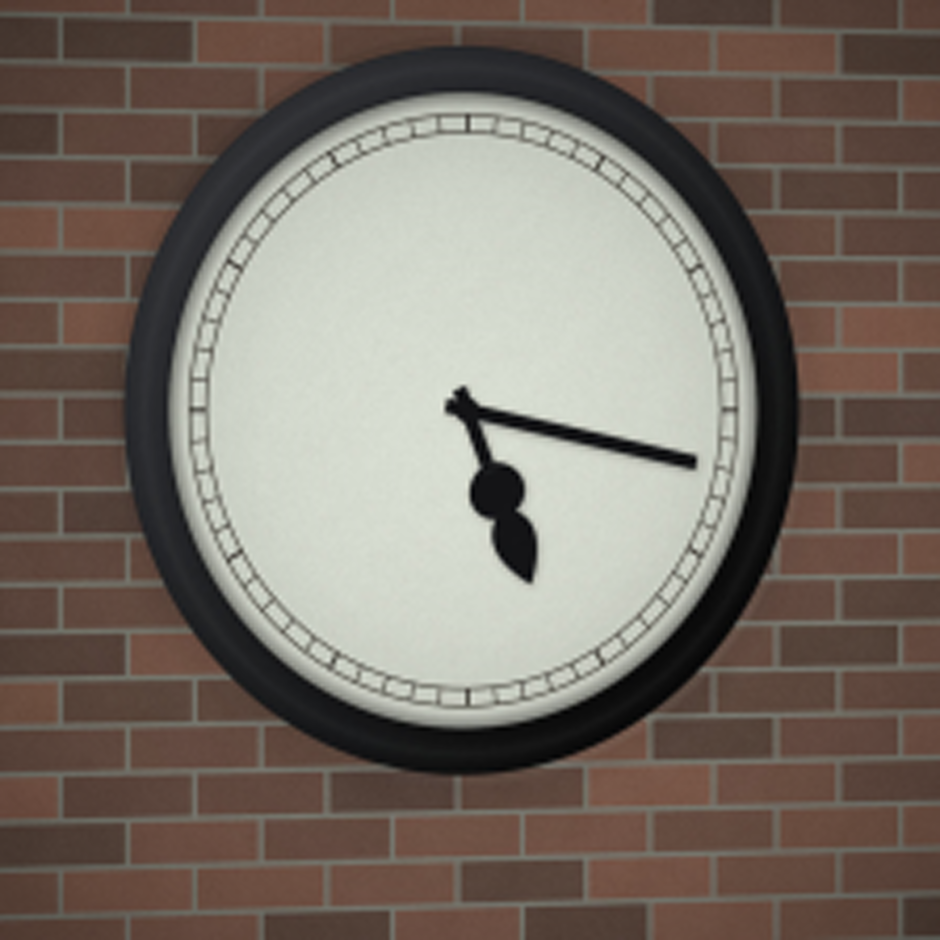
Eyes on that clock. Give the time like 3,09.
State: 5,17
